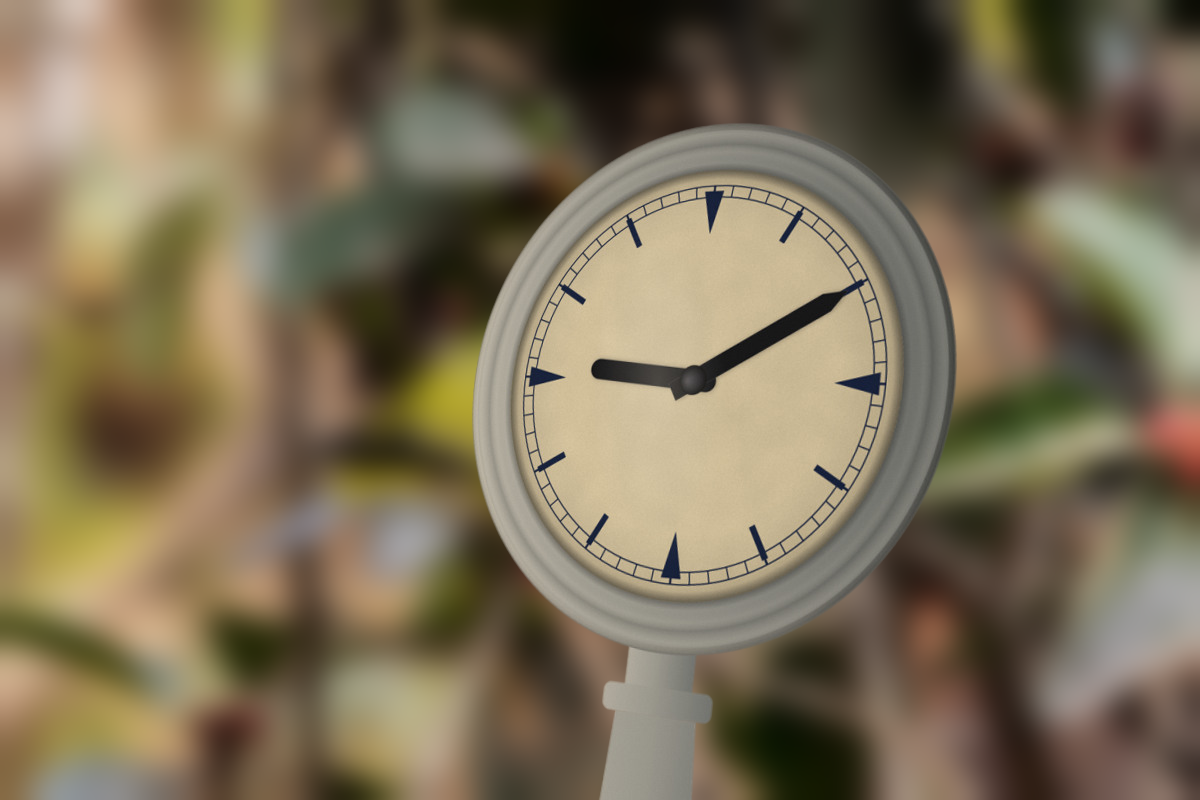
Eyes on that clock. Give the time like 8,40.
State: 9,10
